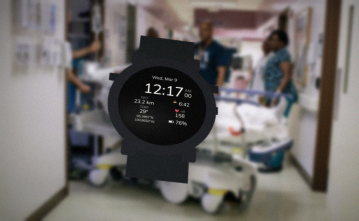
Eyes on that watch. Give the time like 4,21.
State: 12,17
